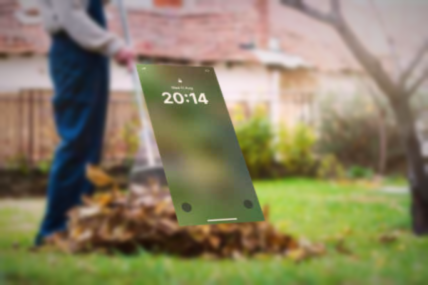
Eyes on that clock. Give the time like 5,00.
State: 20,14
